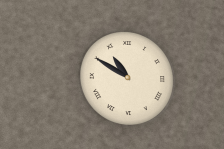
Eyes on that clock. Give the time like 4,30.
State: 10,50
